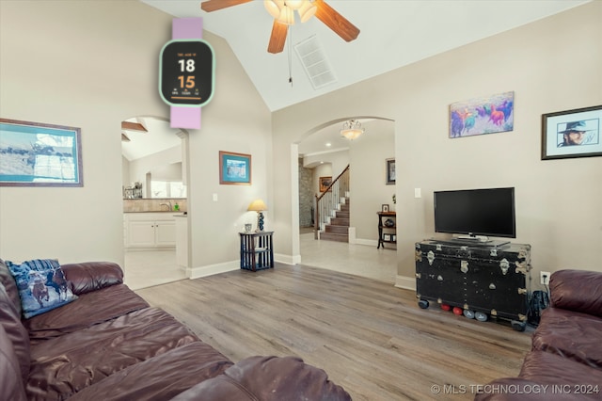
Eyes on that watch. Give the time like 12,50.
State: 18,15
